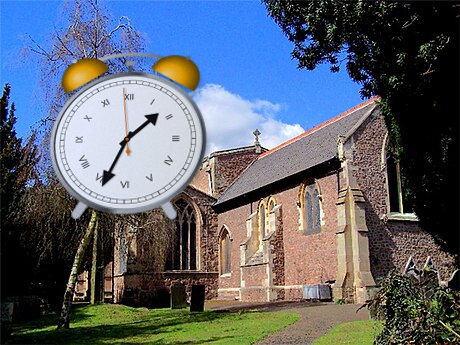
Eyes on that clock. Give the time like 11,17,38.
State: 1,33,59
